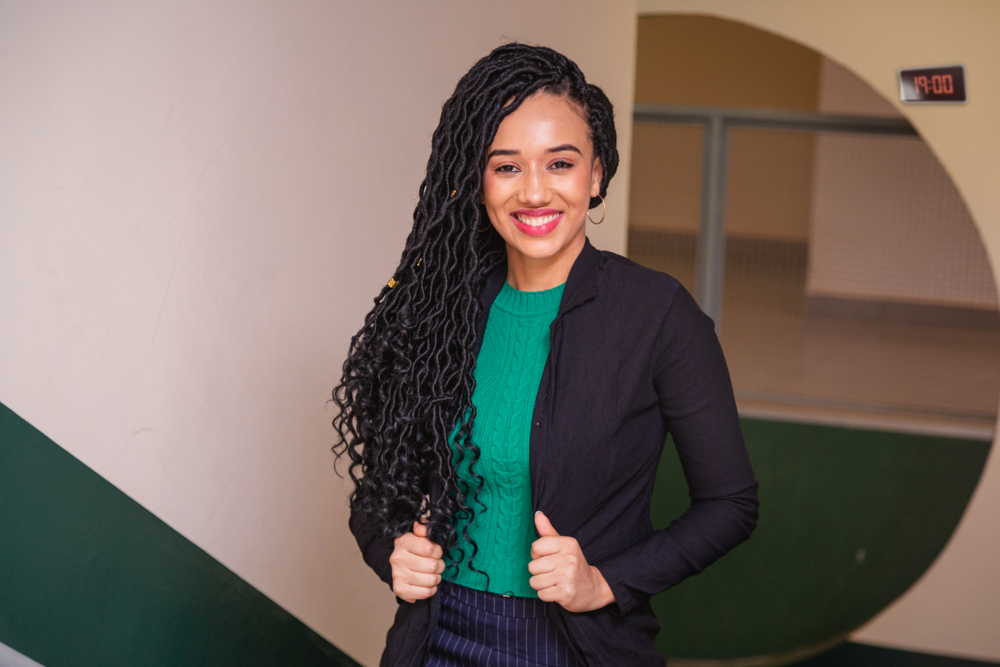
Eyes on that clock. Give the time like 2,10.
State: 19,00
